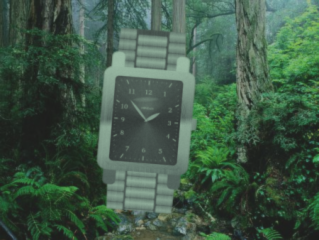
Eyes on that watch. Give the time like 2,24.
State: 1,53
